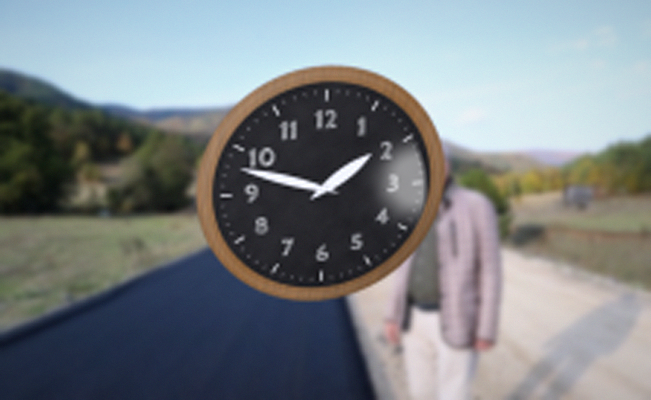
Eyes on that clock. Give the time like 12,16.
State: 1,48
